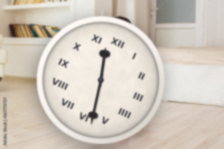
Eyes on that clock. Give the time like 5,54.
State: 11,28
